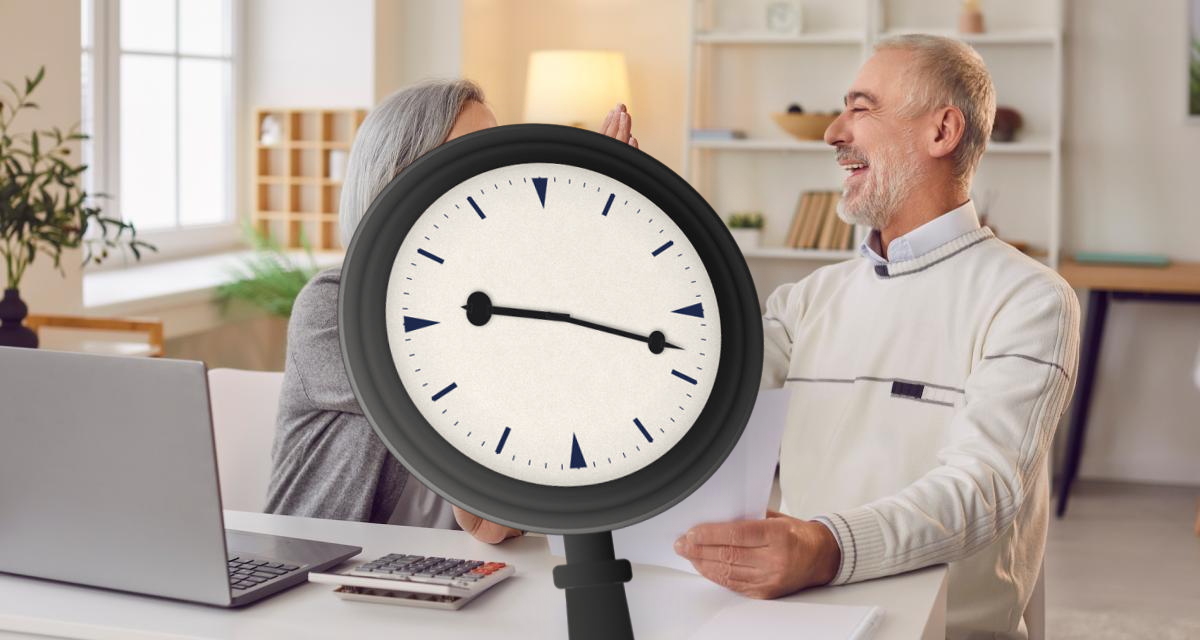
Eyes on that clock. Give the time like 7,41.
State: 9,18
